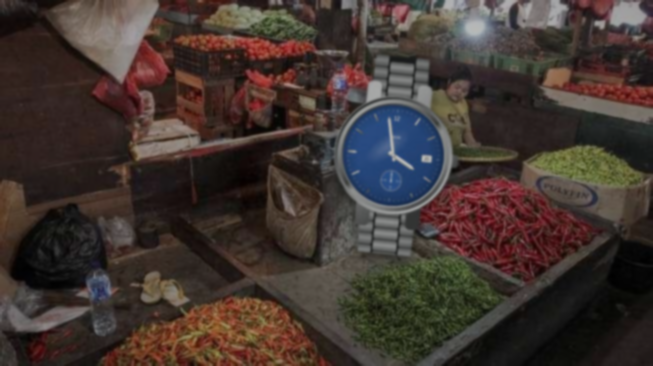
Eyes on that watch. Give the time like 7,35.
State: 3,58
